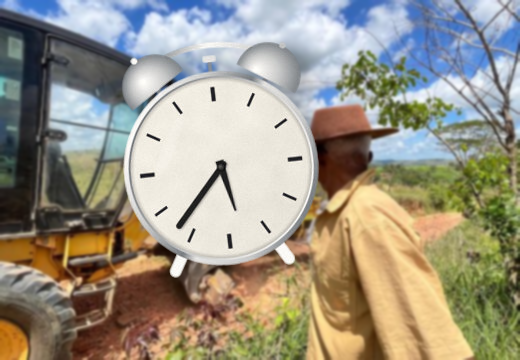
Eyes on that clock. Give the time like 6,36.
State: 5,37
